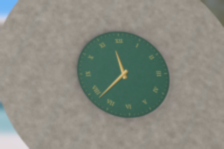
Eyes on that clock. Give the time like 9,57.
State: 11,38
